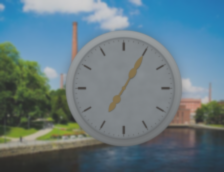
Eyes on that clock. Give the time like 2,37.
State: 7,05
